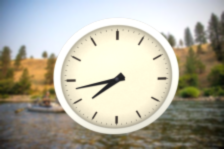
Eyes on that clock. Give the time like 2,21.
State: 7,43
